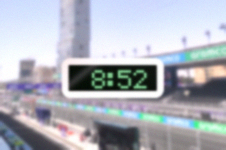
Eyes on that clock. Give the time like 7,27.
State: 8,52
